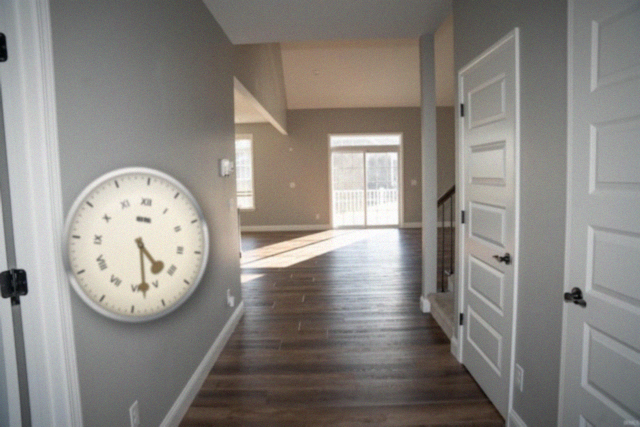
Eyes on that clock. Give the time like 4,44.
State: 4,28
